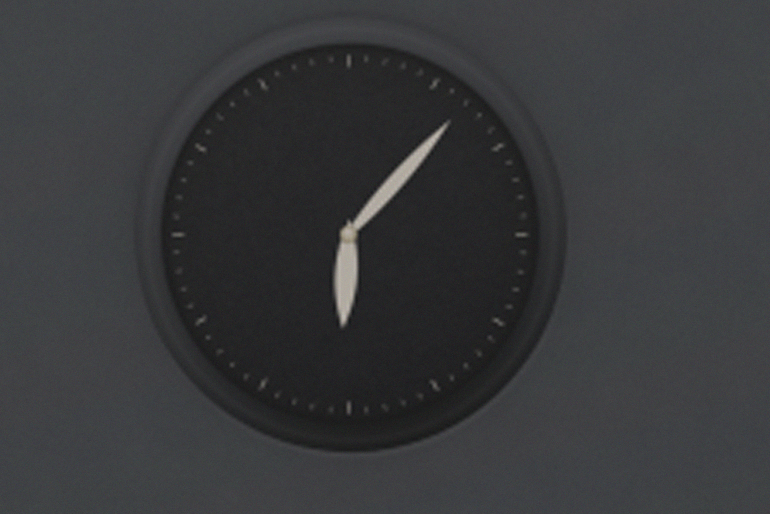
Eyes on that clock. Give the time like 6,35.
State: 6,07
